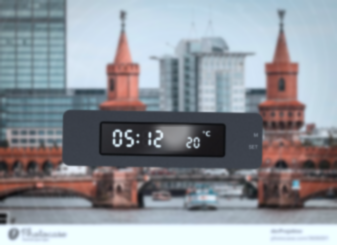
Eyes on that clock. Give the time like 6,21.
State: 5,12
